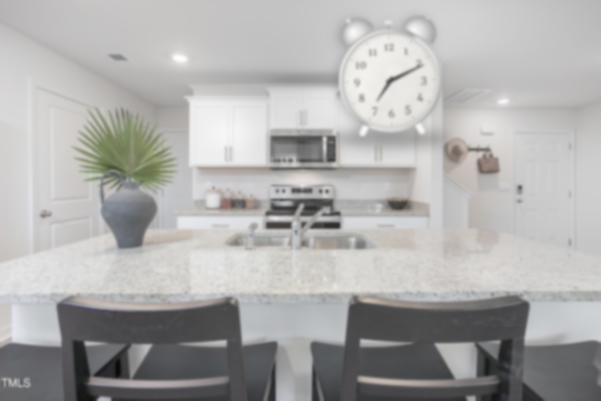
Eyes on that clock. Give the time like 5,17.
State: 7,11
